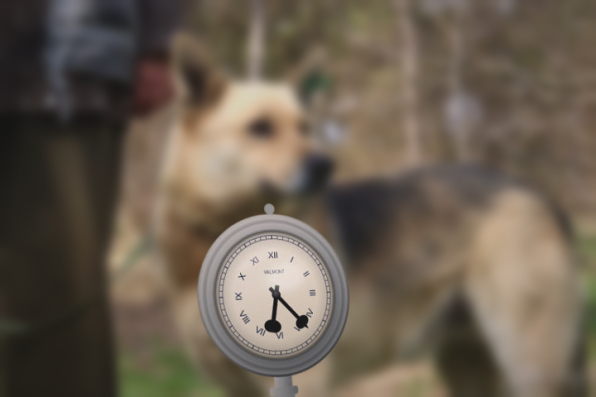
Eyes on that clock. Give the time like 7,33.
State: 6,23
